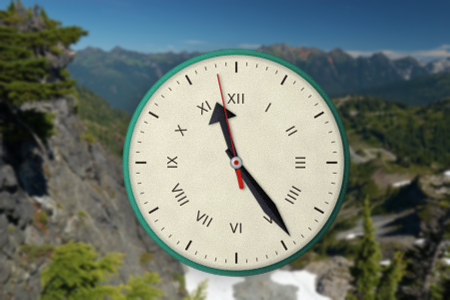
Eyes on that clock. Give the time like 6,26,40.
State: 11,23,58
